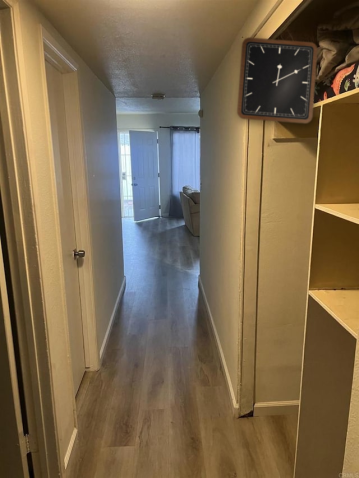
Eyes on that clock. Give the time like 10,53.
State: 12,10
